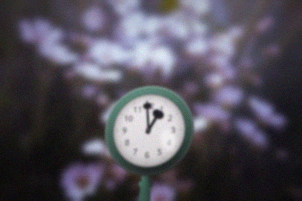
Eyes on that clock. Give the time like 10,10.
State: 12,59
